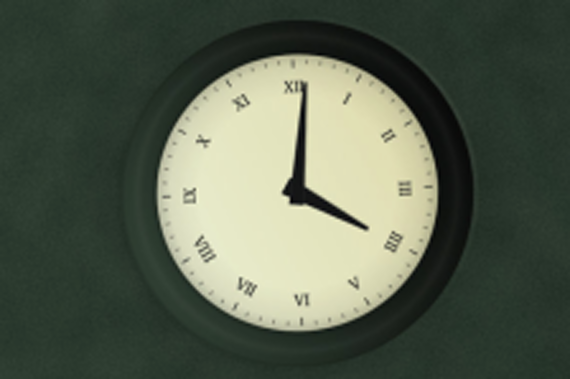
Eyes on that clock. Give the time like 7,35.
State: 4,01
